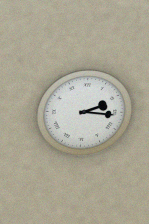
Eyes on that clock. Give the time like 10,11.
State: 2,16
